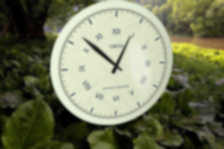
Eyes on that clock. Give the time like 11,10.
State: 12,52
